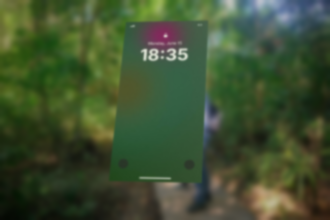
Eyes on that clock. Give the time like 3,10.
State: 18,35
